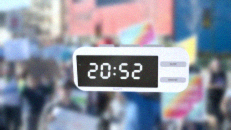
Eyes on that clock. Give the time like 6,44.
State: 20,52
